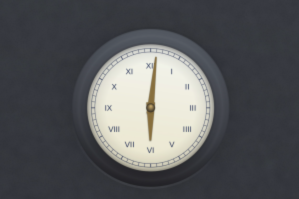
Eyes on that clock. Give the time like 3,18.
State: 6,01
